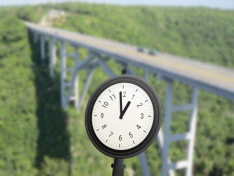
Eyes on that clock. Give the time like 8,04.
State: 12,59
